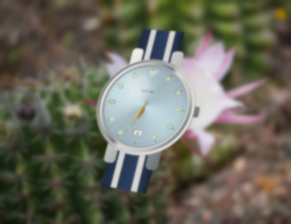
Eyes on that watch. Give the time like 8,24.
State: 6,34
